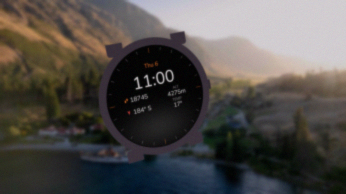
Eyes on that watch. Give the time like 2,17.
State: 11,00
